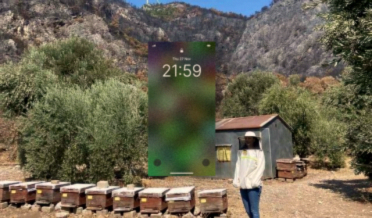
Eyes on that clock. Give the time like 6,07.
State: 21,59
